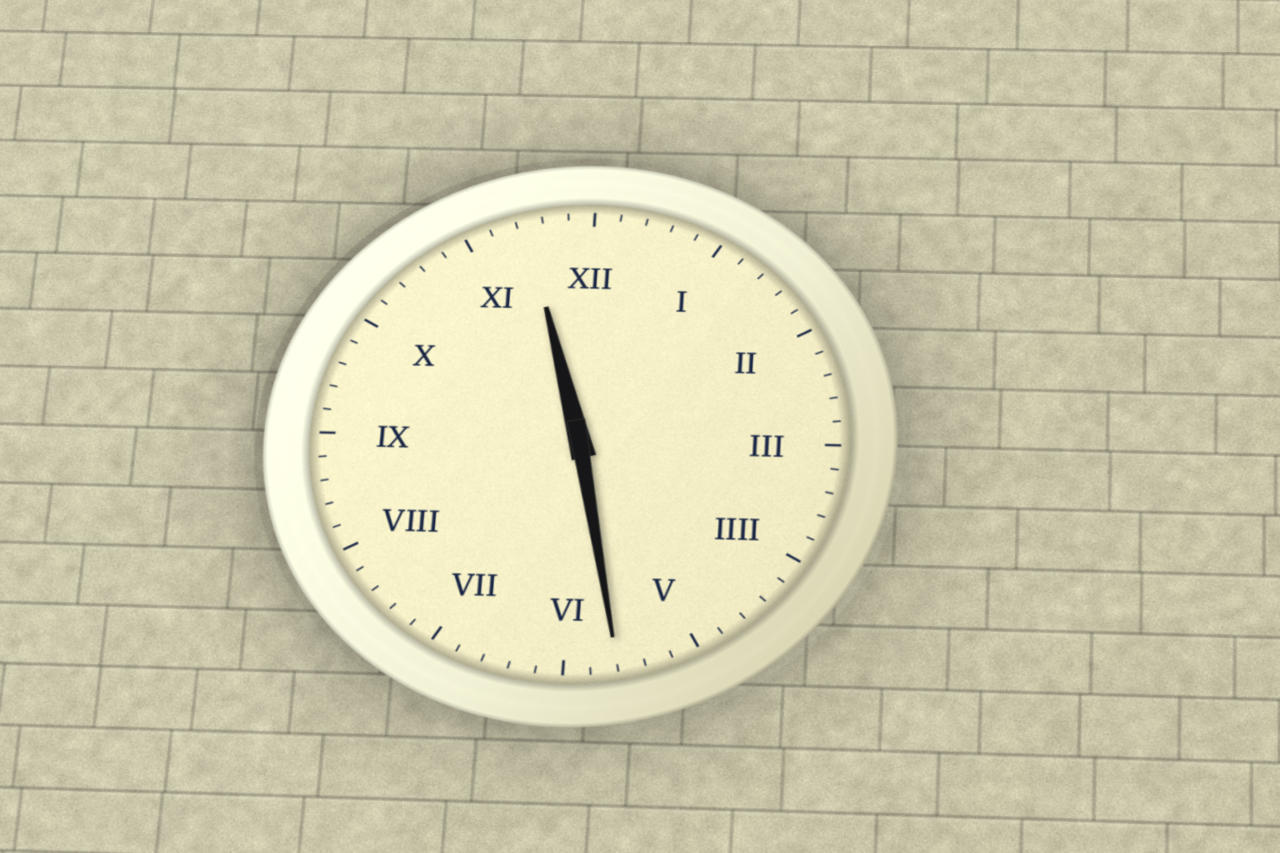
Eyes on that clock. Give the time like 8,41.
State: 11,28
